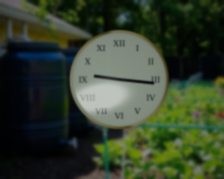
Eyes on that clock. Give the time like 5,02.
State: 9,16
